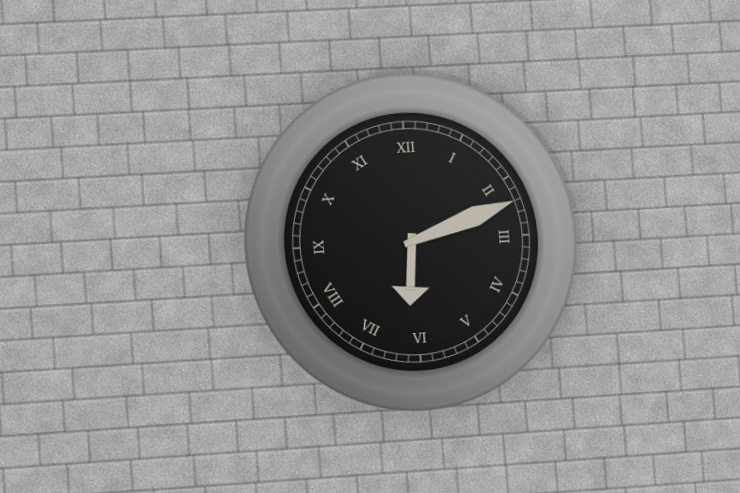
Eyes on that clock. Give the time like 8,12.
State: 6,12
